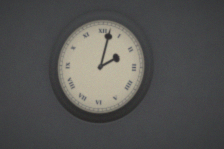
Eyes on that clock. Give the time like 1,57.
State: 2,02
